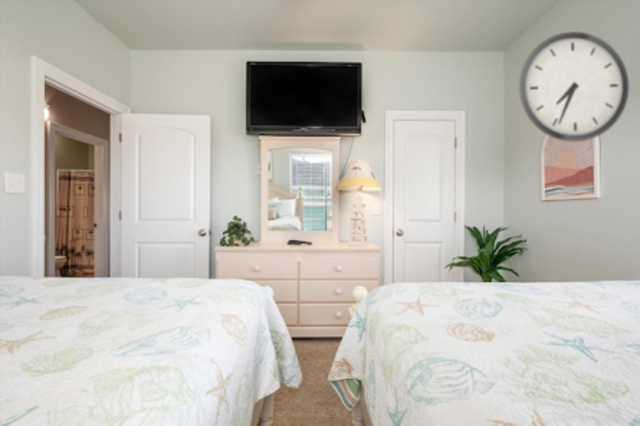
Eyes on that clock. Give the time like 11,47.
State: 7,34
